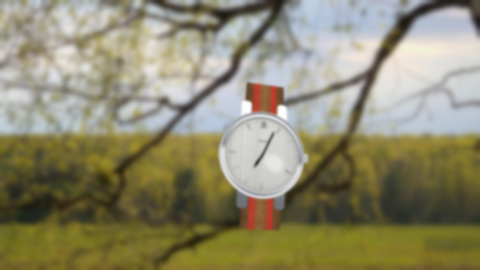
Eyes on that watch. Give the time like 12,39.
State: 7,04
